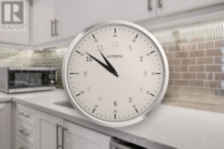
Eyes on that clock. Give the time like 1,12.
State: 10,51
